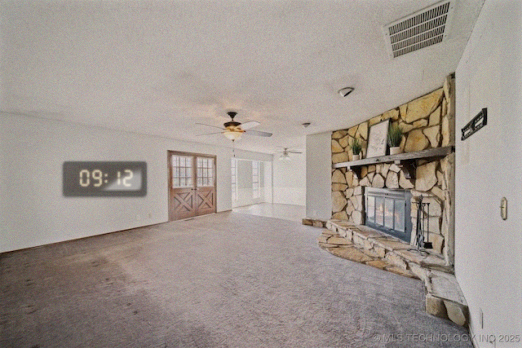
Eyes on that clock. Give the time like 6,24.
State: 9,12
